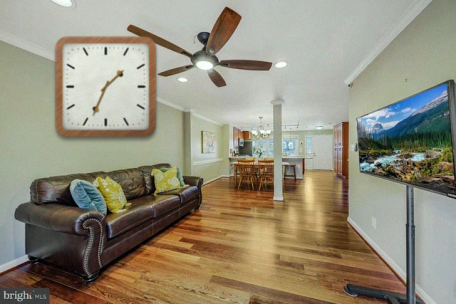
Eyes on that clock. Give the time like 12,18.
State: 1,34
